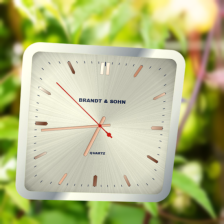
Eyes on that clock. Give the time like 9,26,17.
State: 6,43,52
